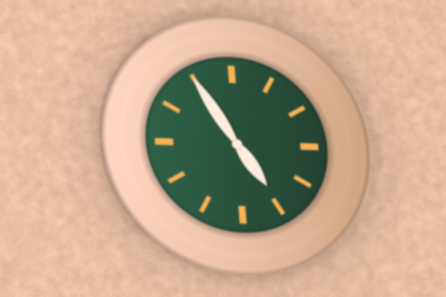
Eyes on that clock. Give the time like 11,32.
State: 4,55
